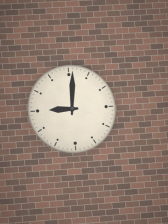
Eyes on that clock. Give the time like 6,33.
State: 9,01
